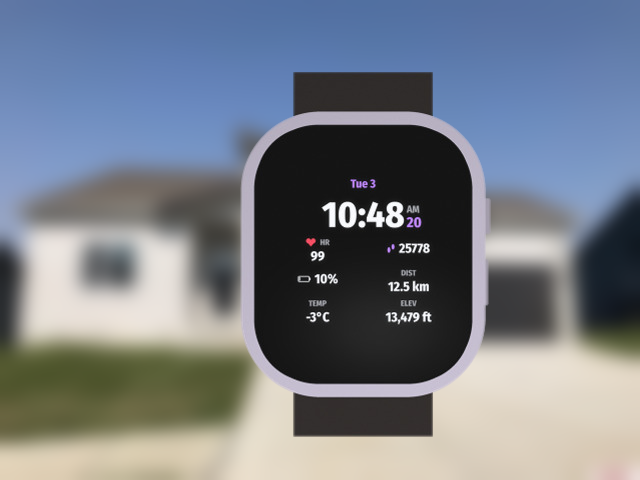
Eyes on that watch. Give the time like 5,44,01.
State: 10,48,20
